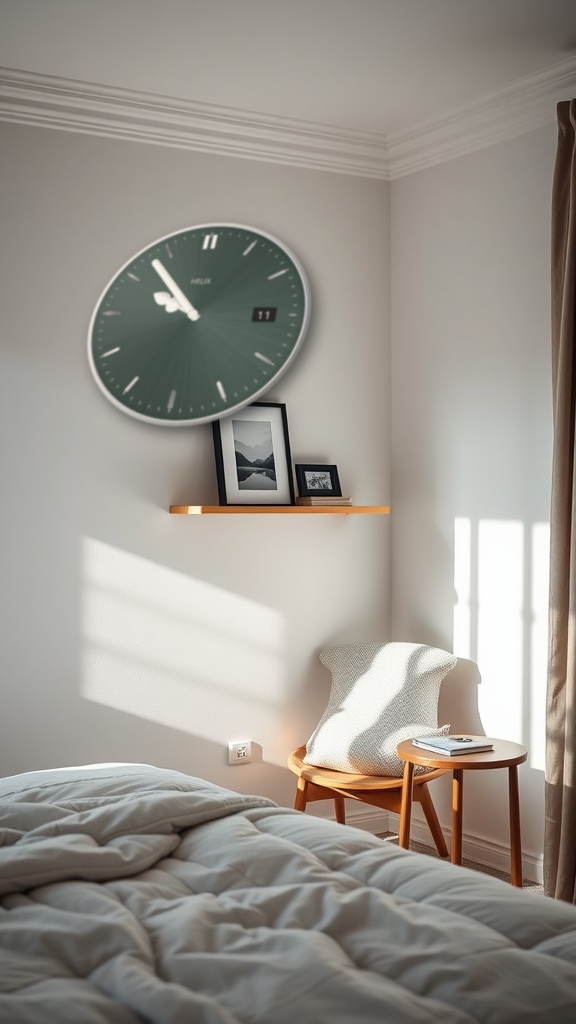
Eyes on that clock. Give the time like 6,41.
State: 9,53
